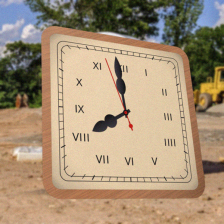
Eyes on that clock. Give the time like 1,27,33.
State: 7,58,57
